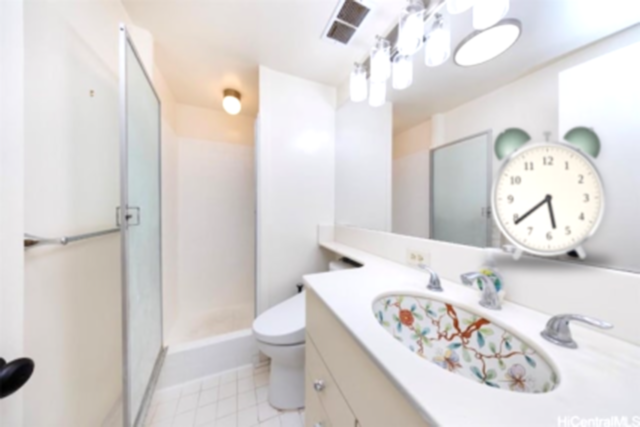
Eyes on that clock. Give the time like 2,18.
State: 5,39
